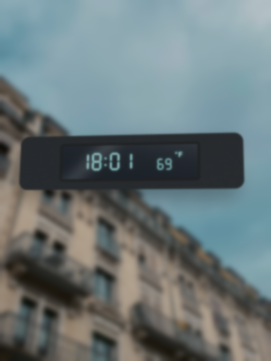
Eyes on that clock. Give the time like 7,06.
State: 18,01
